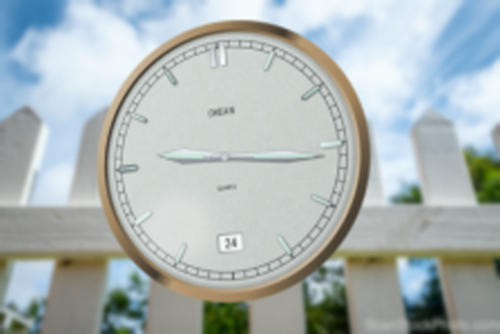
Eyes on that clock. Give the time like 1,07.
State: 9,16
